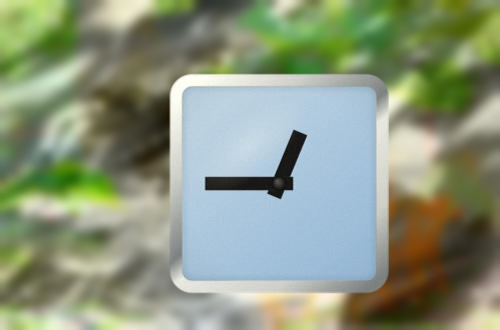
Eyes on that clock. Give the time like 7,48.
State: 12,45
